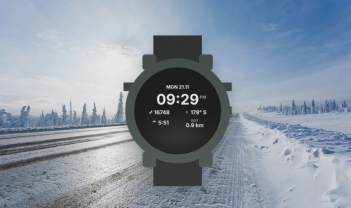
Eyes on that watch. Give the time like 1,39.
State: 9,29
